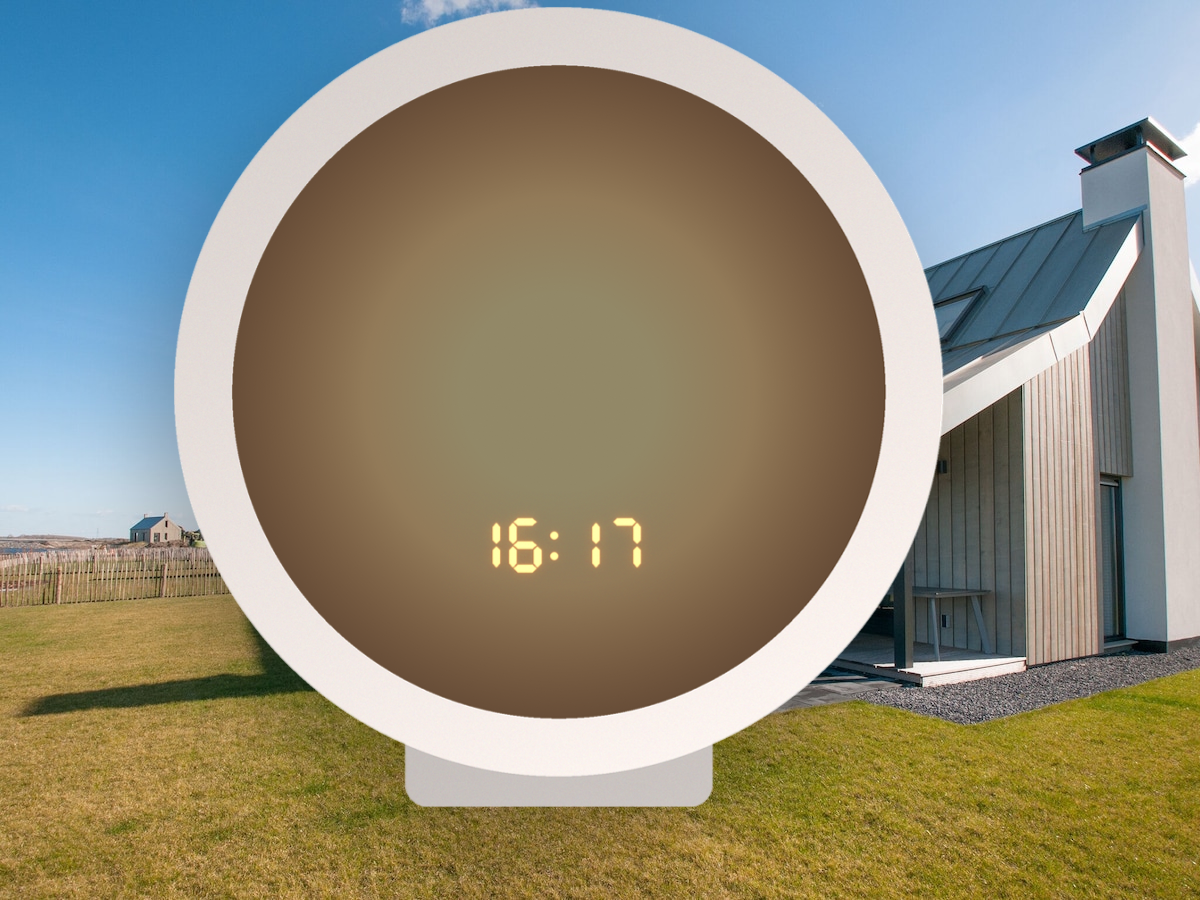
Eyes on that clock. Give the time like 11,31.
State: 16,17
